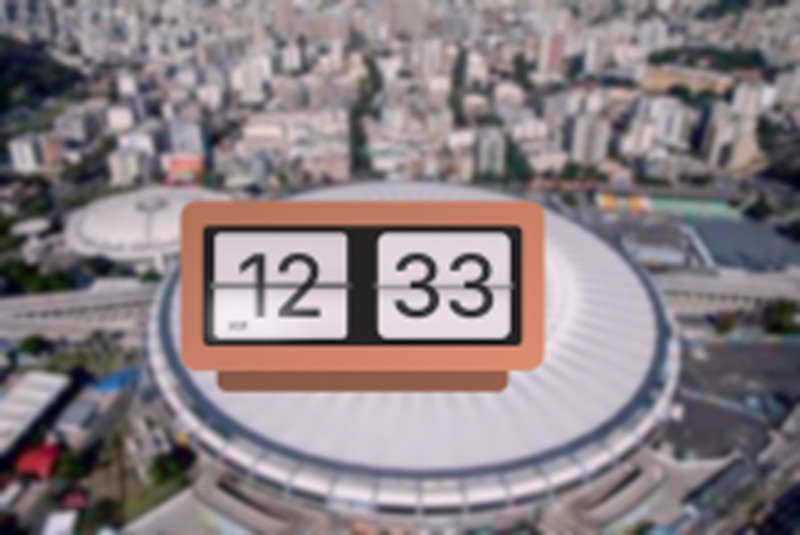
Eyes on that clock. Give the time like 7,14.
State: 12,33
